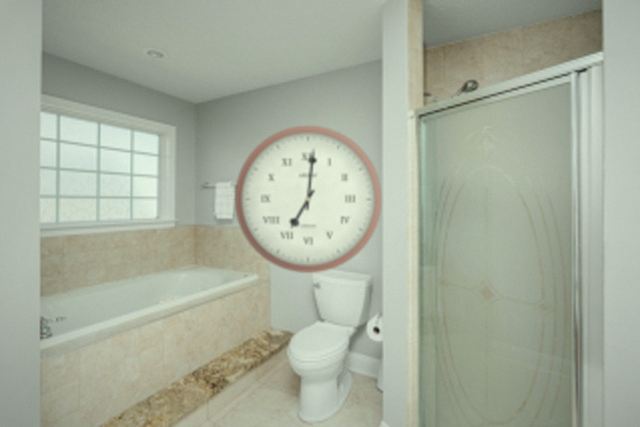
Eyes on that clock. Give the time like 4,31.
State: 7,01
